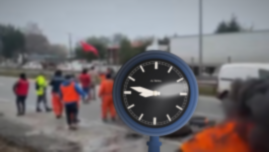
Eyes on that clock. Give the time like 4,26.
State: 8,47
